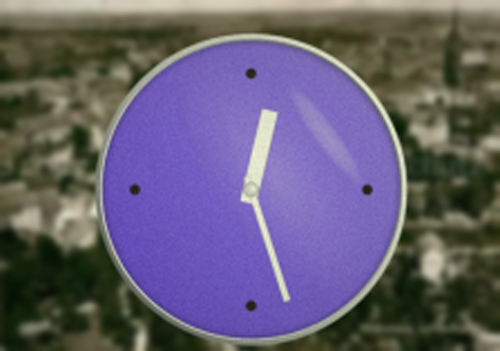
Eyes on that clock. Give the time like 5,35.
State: 12,27
